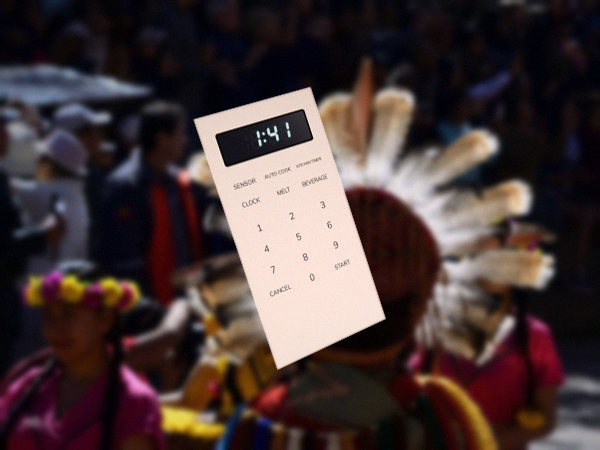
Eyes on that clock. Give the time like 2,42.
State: 1,41
